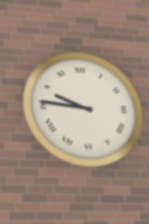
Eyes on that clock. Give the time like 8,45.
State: 9,46
